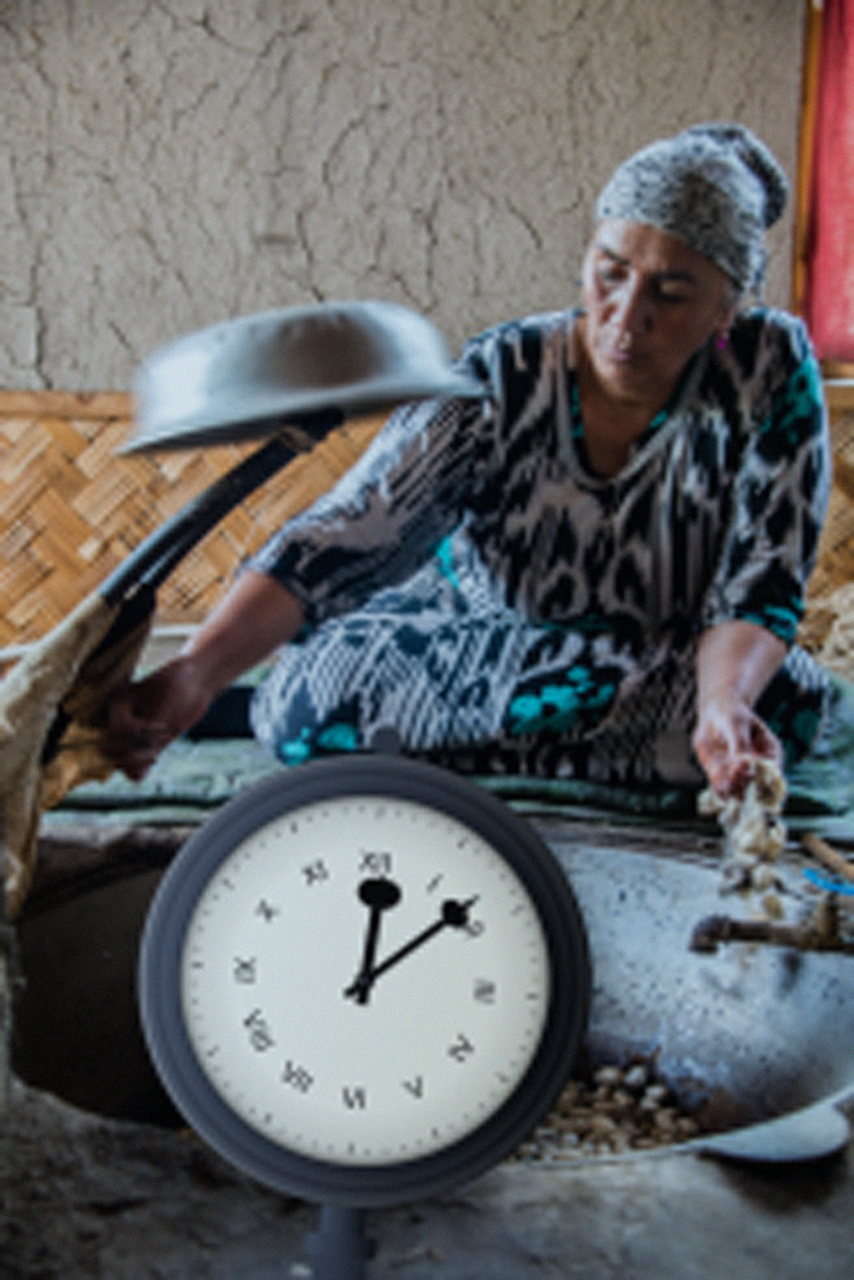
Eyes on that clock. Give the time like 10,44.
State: 12,08
